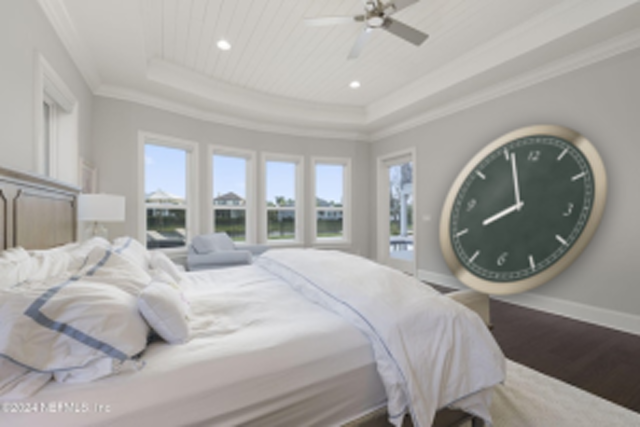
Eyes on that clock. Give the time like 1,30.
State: 7,56
